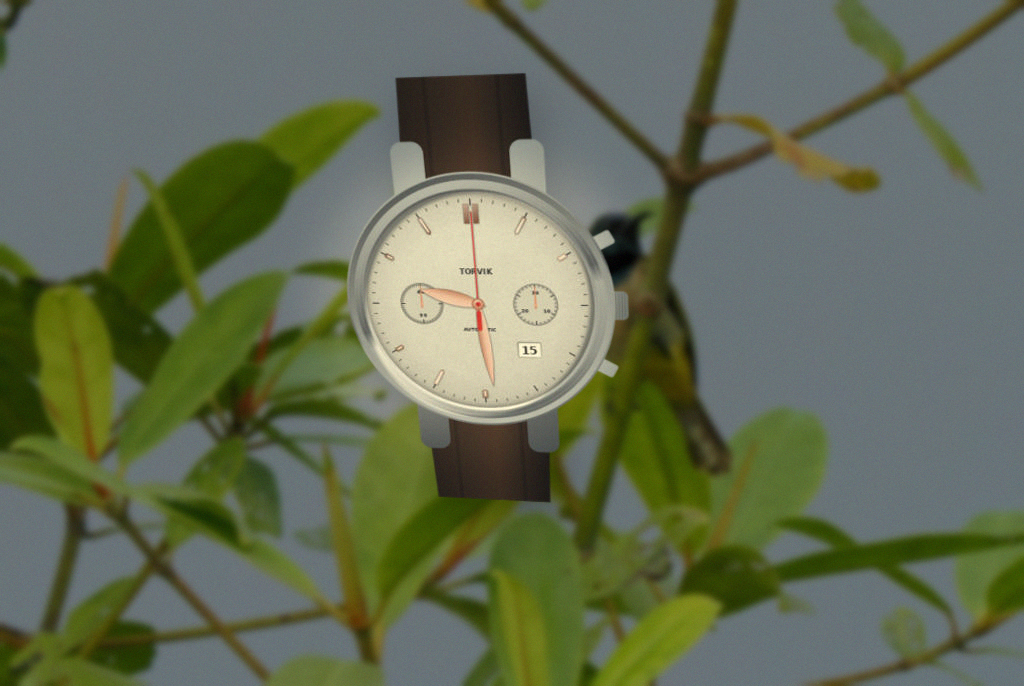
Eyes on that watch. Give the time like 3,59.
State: 9,29
